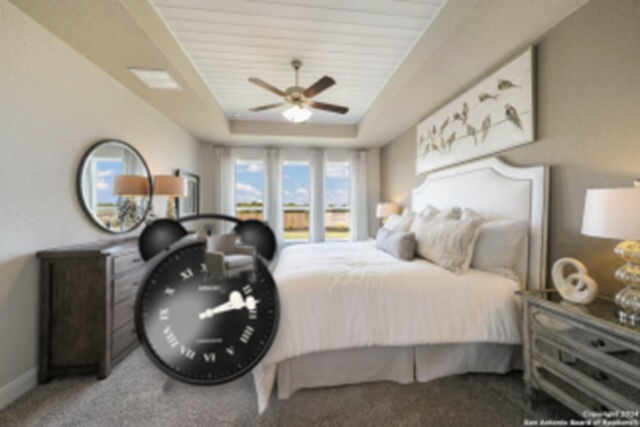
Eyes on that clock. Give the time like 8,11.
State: 2,13
